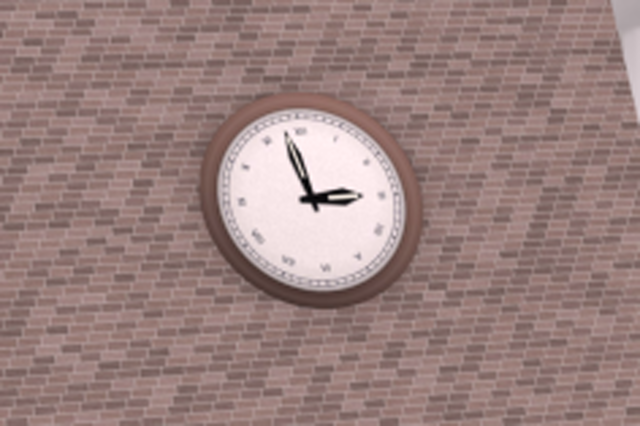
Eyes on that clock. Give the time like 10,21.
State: 2,58
